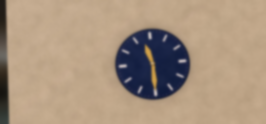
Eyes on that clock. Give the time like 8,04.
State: 11,30
